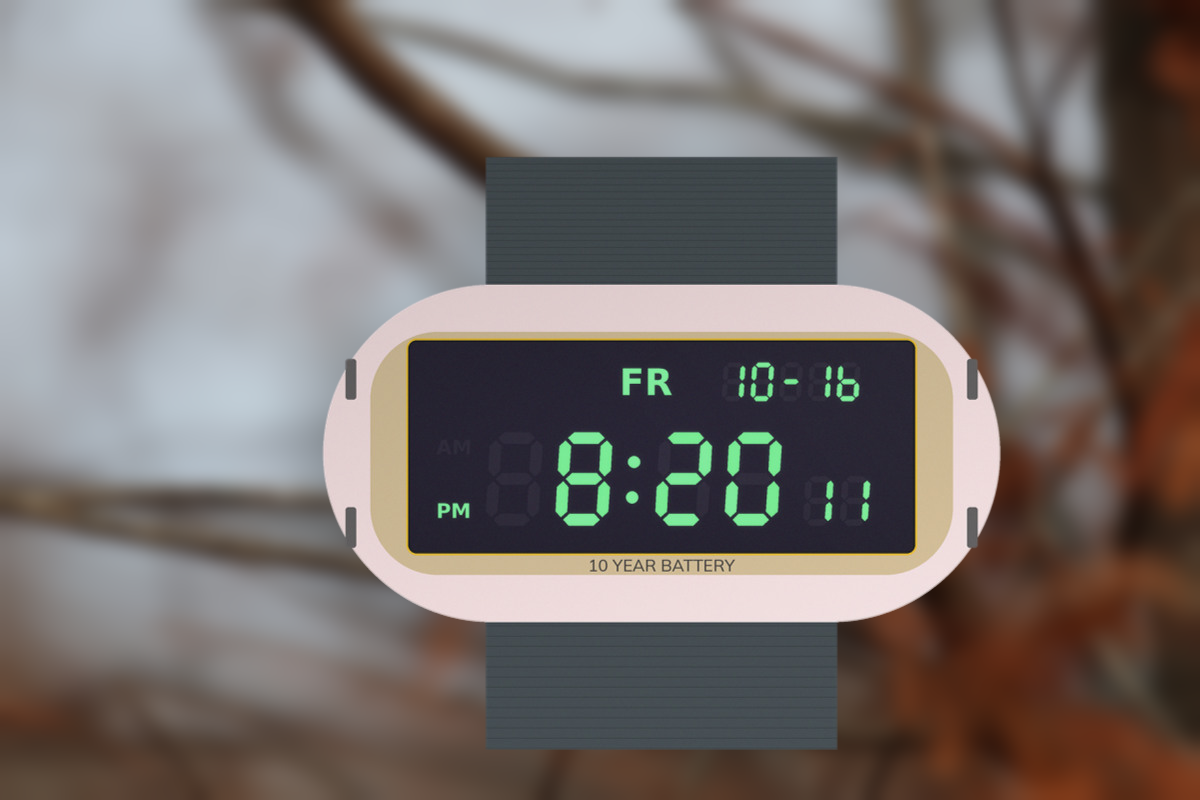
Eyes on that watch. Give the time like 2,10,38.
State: 8,20,11
